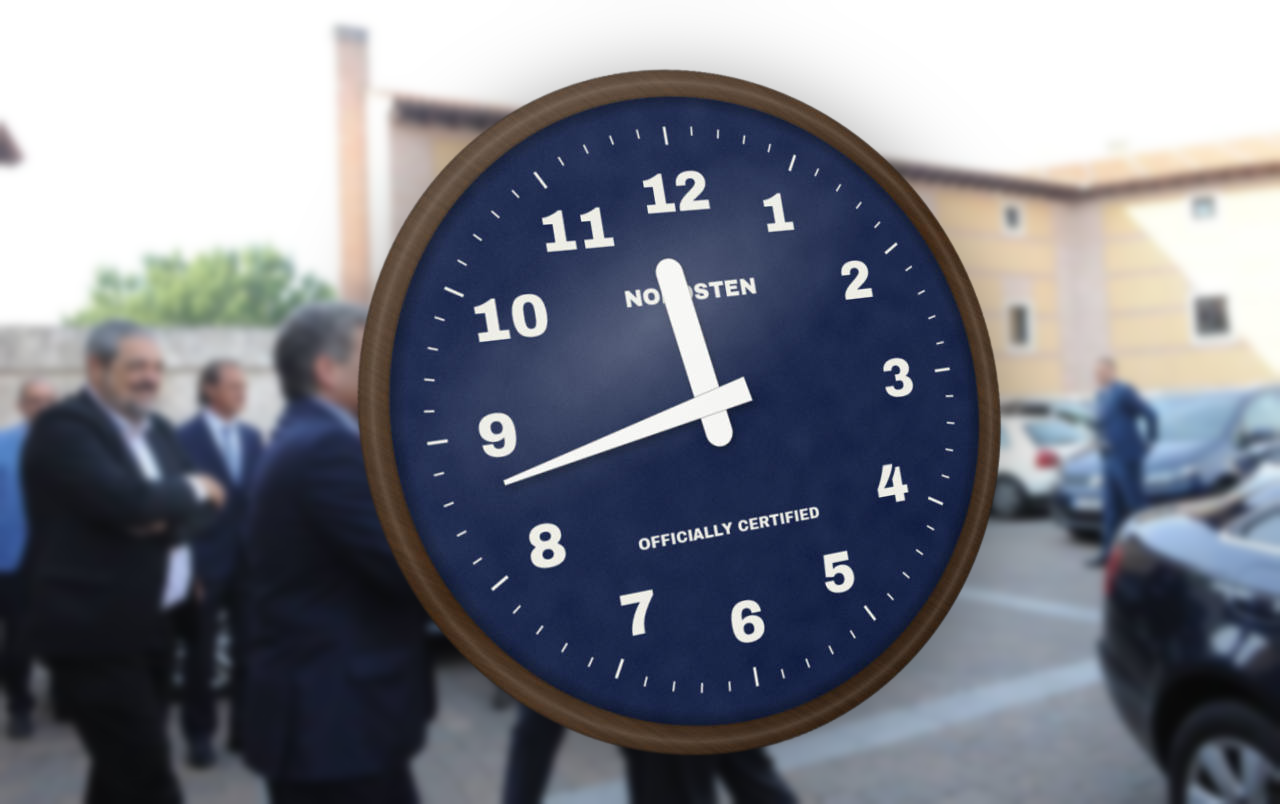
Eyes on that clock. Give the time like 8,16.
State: 11,43
